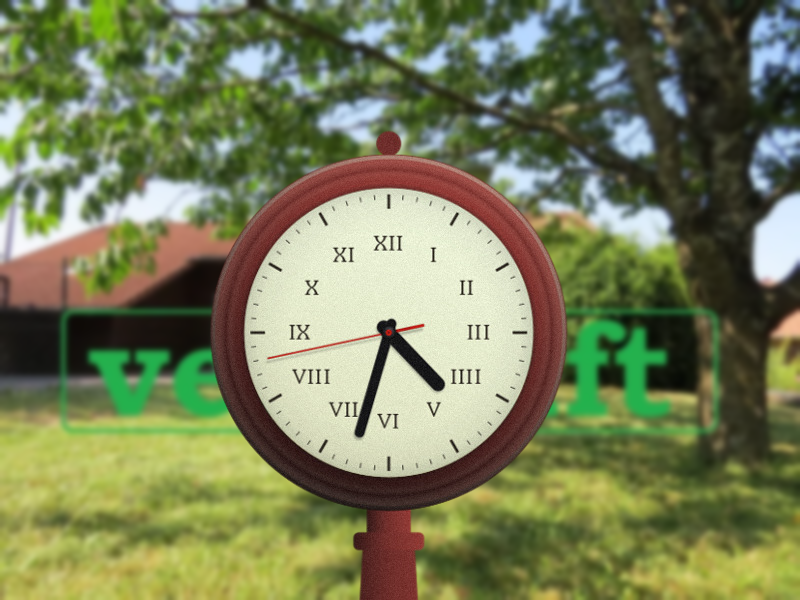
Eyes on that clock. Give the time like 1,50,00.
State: 4,32,43
